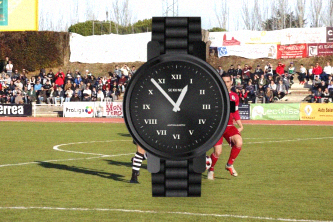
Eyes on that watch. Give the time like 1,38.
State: 12,53
